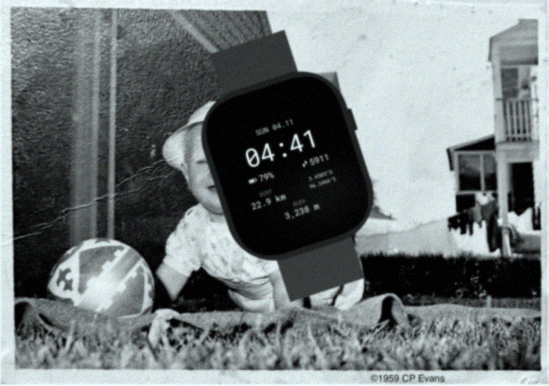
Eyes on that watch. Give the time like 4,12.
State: 4,41
